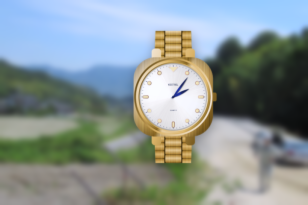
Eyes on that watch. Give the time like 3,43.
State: 2,06
